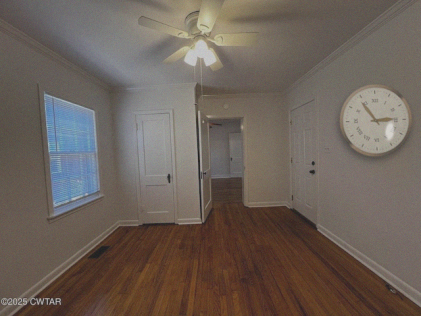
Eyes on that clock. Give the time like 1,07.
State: 2,54
